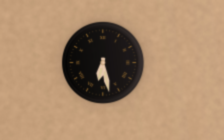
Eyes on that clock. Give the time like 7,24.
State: 6,28
